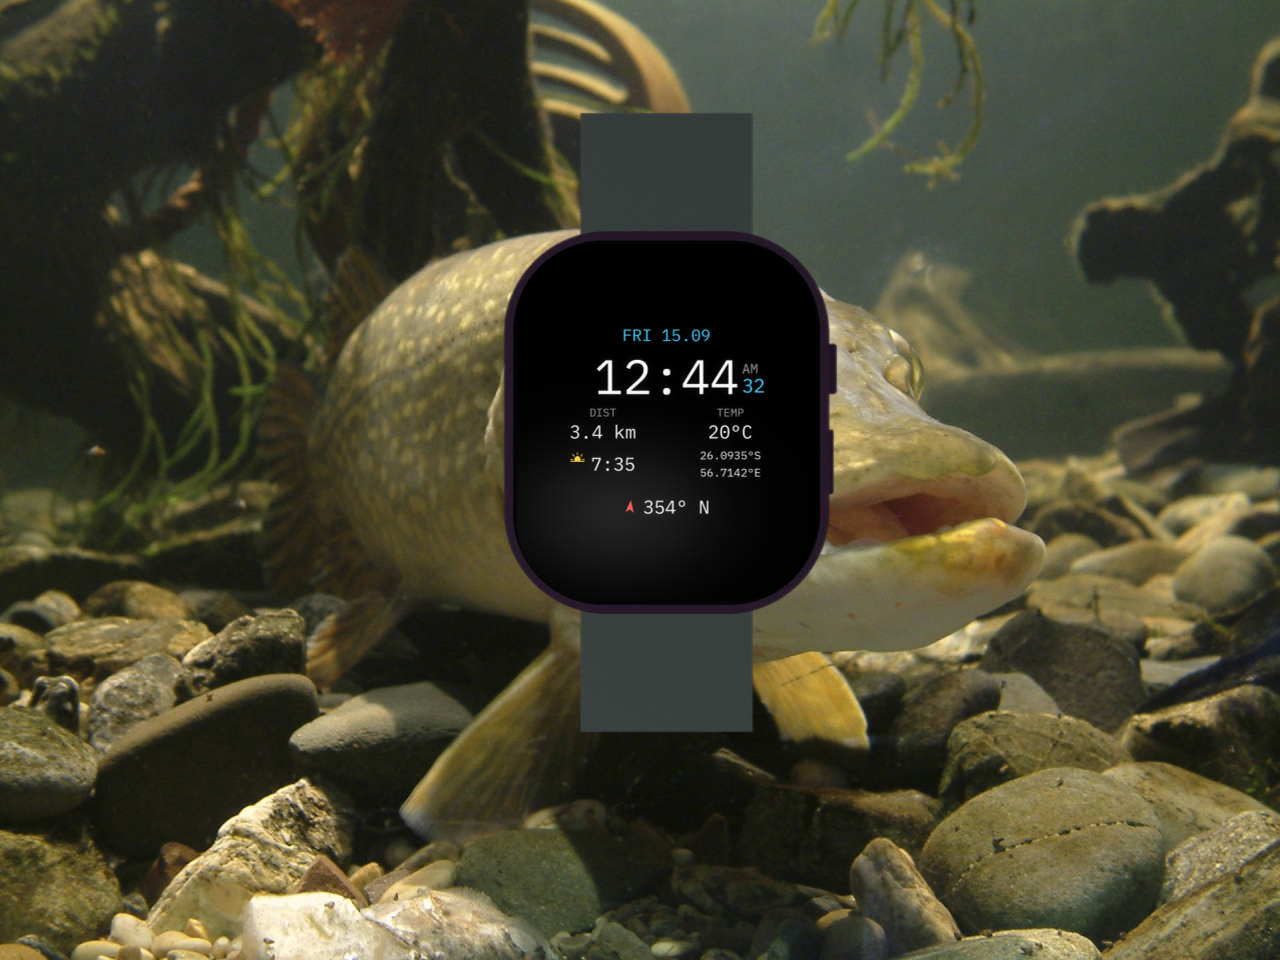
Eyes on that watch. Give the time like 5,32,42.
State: 12,44,32
